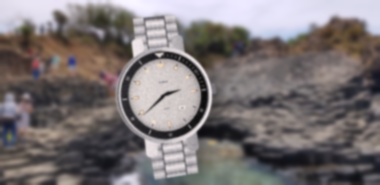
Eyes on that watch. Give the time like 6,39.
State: 2,39
